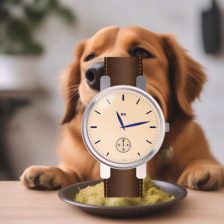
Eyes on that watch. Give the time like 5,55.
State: 11,13
